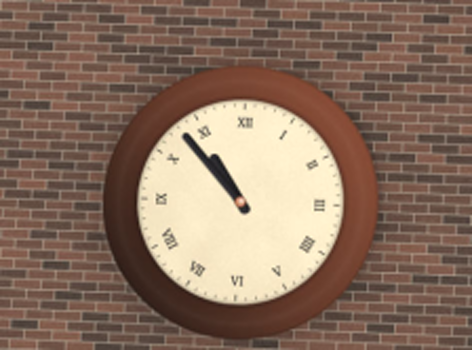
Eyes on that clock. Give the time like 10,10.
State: 10,53
